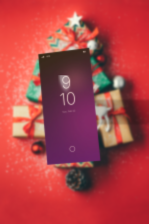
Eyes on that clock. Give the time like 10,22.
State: 9,10
